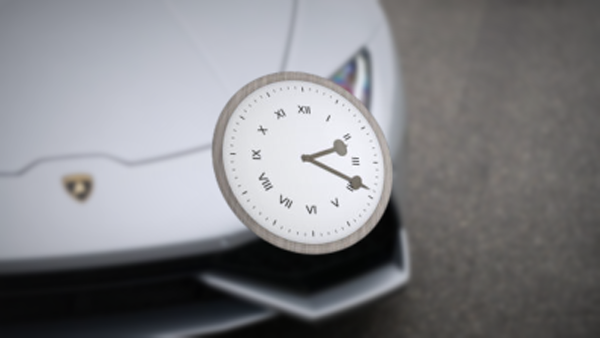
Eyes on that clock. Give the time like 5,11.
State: 2,19
